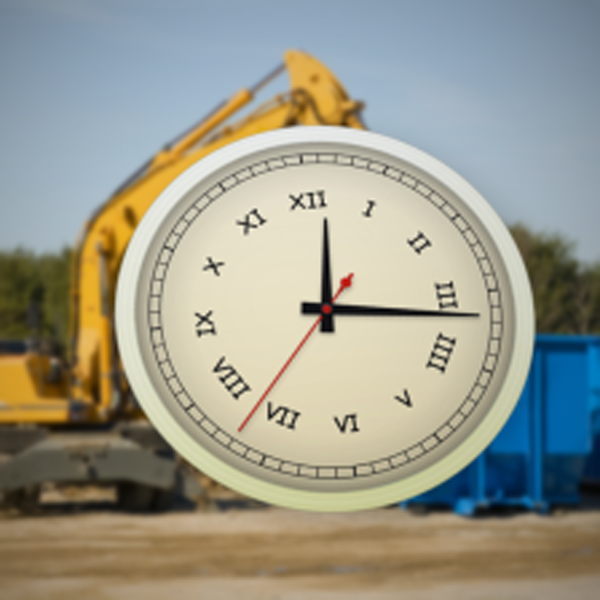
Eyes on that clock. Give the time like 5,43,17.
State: 12,16,37
